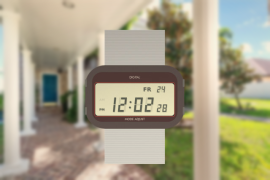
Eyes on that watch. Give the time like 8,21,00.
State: 12,02,28
